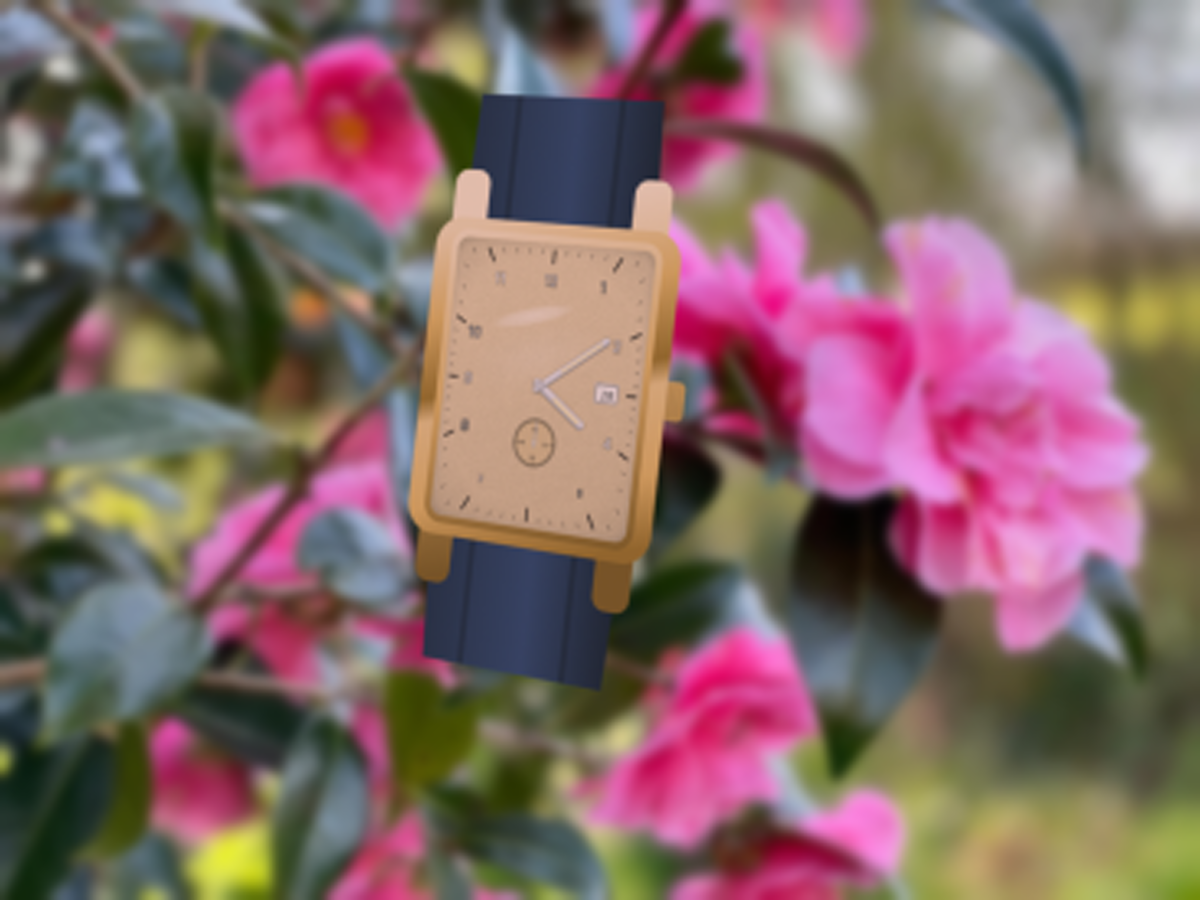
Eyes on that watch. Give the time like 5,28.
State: 4,09
